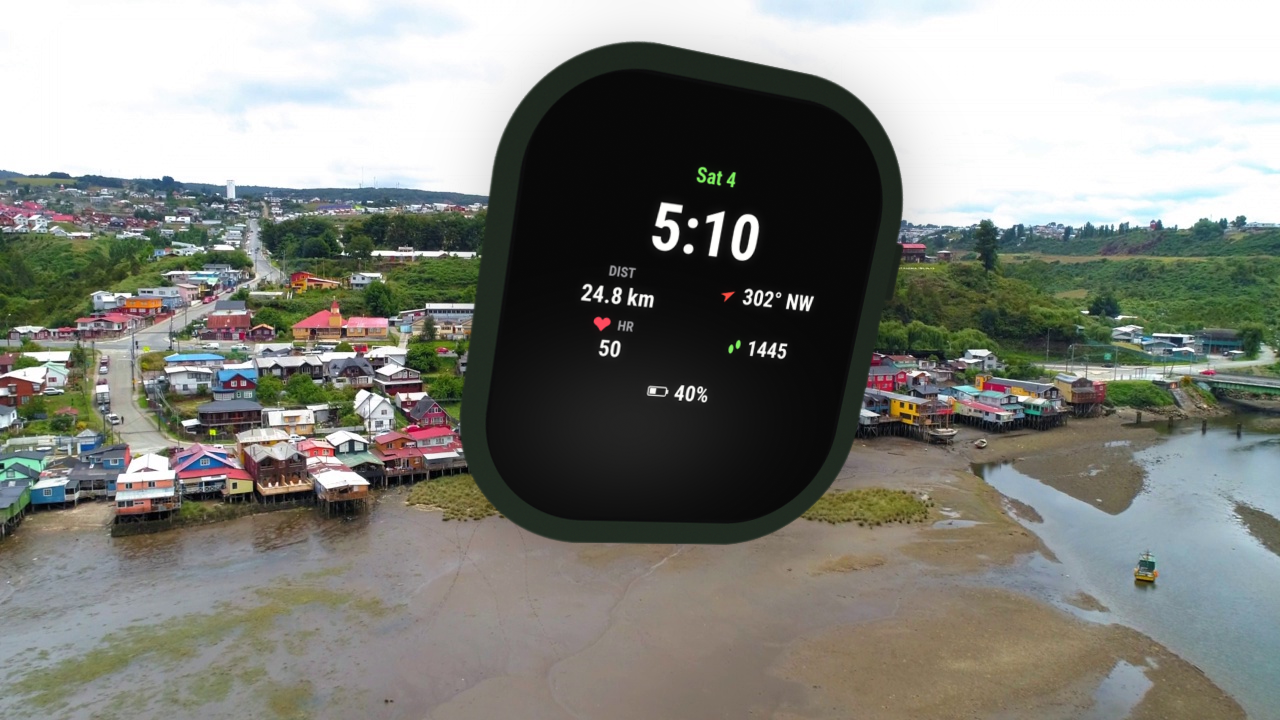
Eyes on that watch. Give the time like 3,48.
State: 5,10
